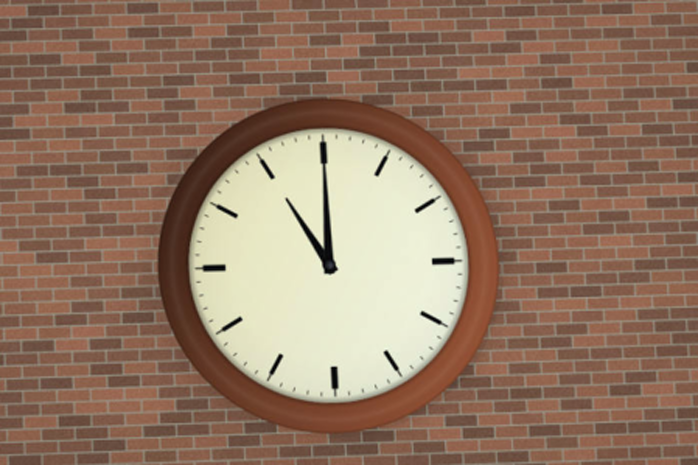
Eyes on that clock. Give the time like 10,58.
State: 11,00
